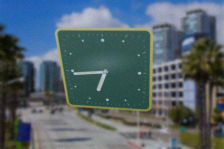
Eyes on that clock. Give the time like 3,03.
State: 6,44
